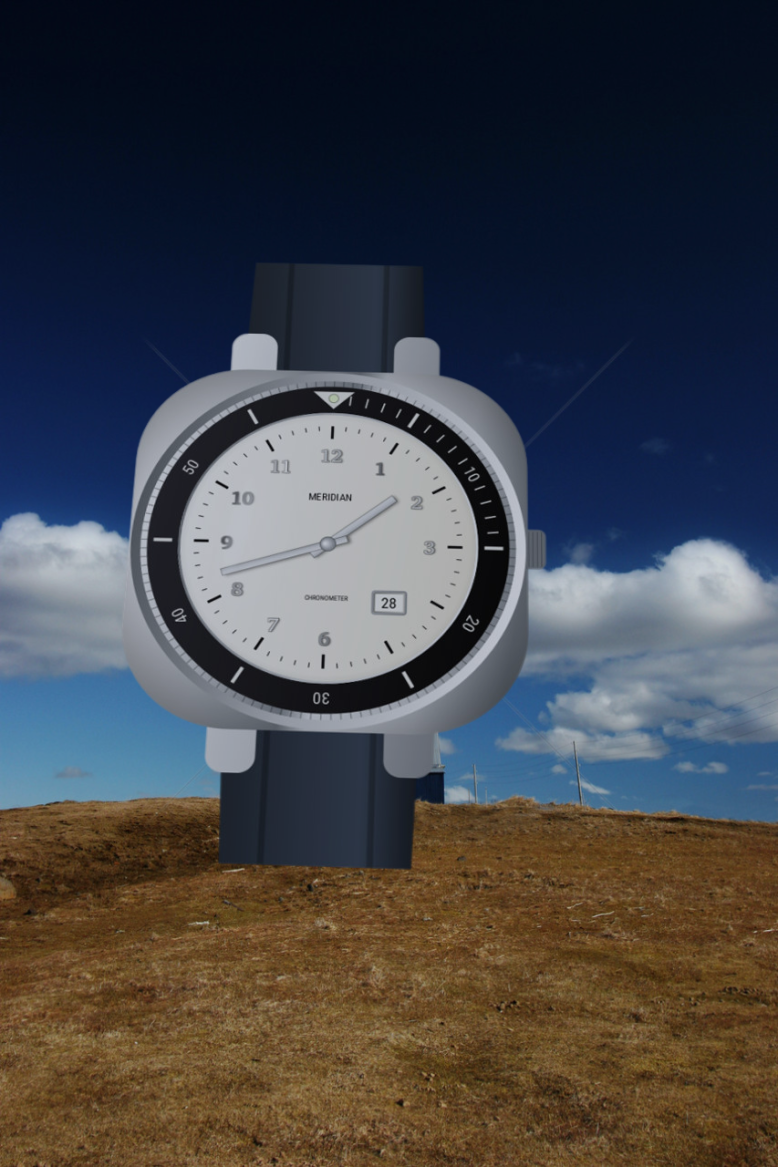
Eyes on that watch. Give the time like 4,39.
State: 1,42
